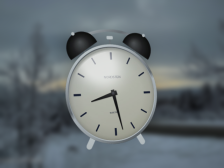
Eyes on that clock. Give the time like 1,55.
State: 8,28
